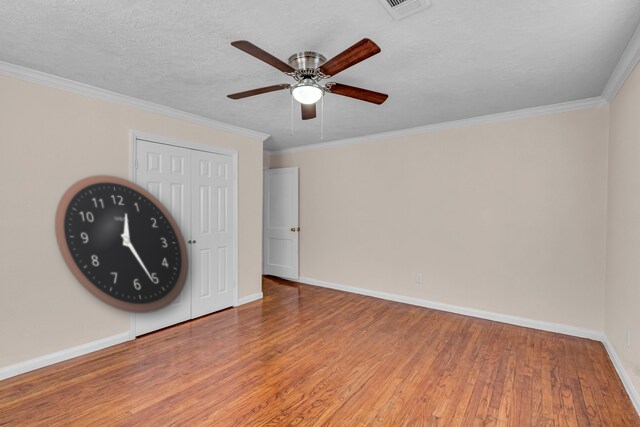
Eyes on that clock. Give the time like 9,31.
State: 12,26
